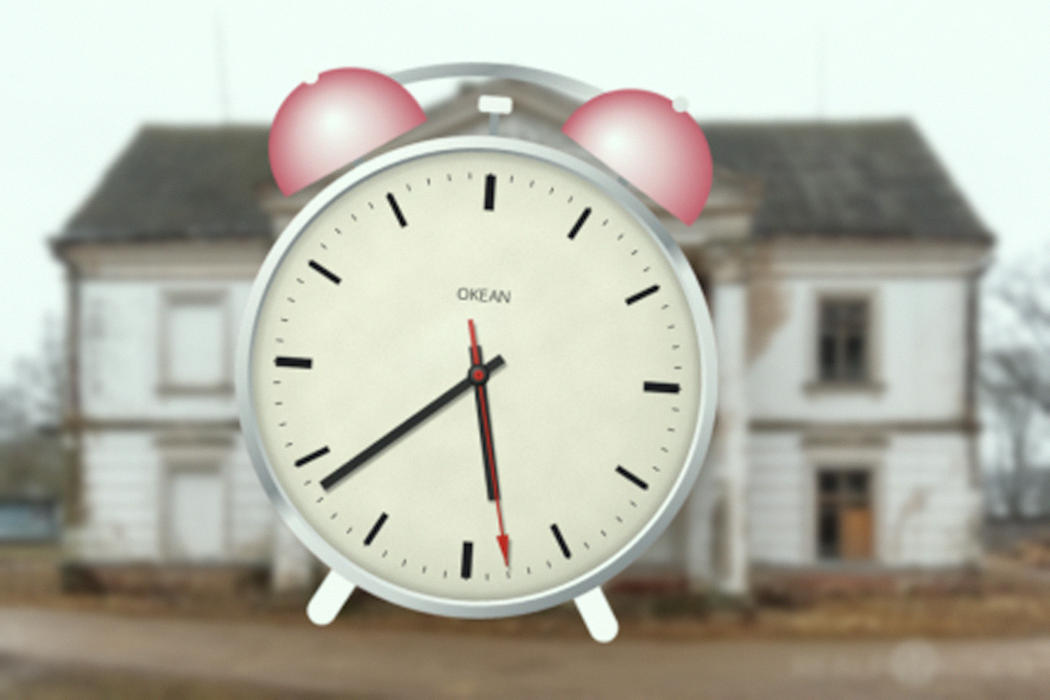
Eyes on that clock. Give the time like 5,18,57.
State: 5,38,28
